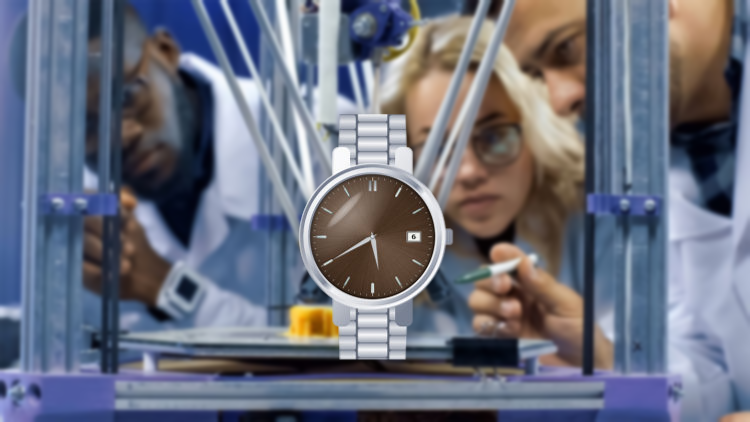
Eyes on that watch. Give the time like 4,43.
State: 5,40
